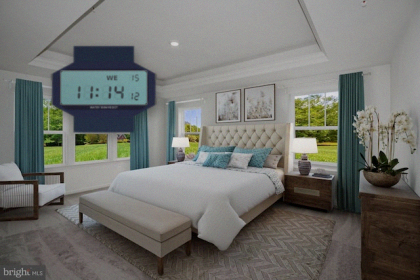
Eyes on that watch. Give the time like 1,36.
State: 11,14
